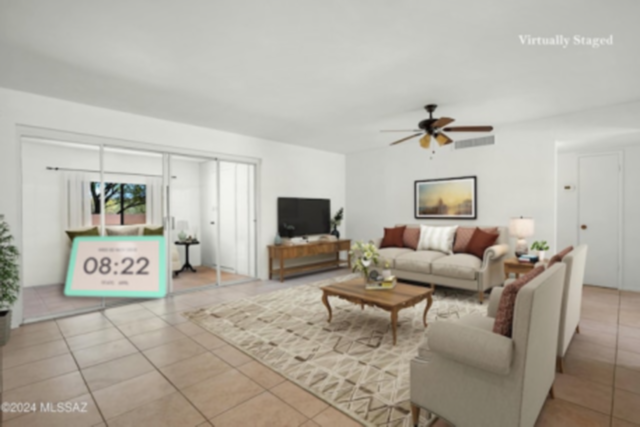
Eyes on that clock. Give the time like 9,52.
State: 8,22
